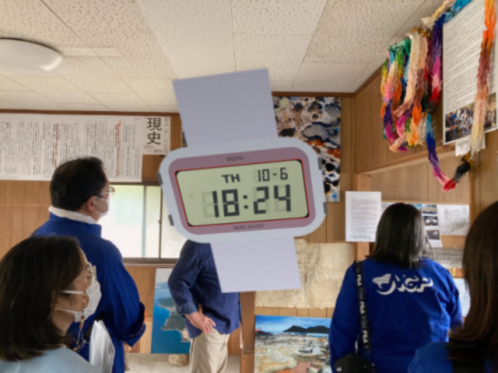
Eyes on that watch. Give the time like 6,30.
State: 18,24
